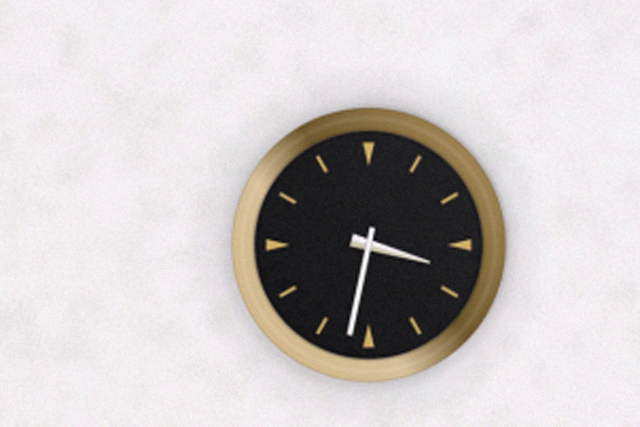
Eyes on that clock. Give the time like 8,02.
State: 3,32
